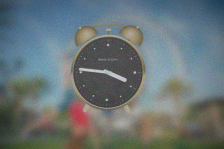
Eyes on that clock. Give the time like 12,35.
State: 3,46
